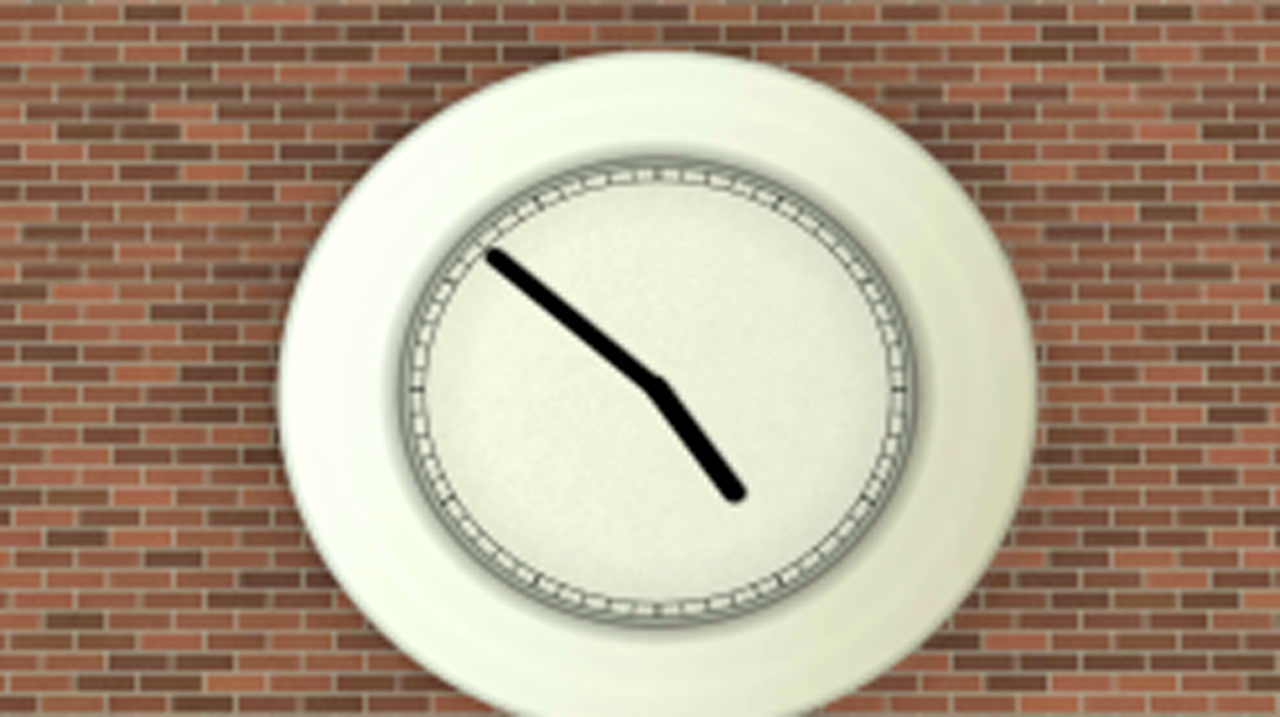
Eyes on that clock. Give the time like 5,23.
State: 4,52
